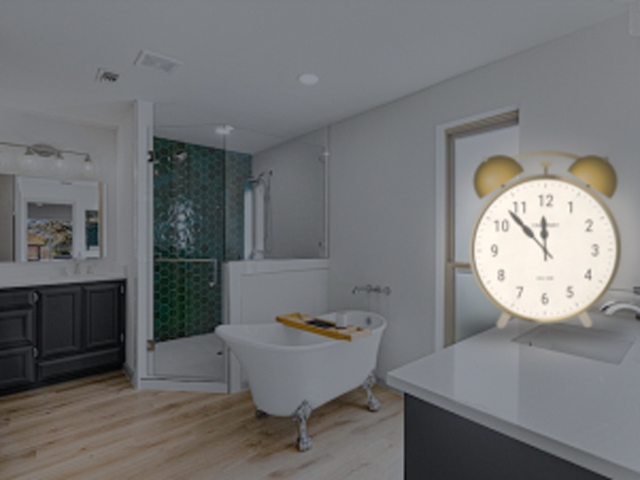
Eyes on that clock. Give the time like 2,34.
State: 11,53
